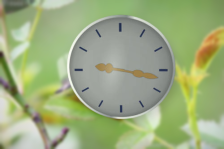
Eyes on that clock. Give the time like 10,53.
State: 9,17
